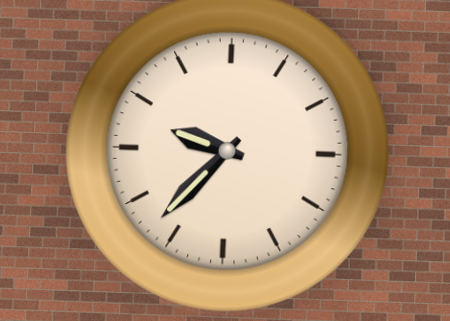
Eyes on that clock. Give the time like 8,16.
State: 9,37
